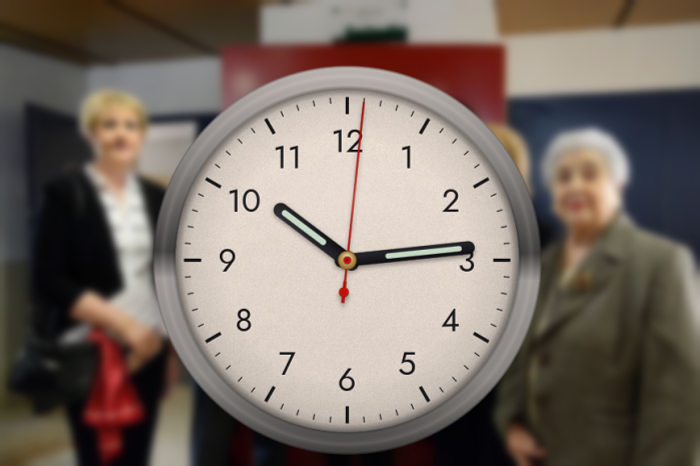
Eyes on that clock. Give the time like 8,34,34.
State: 10,14,01
